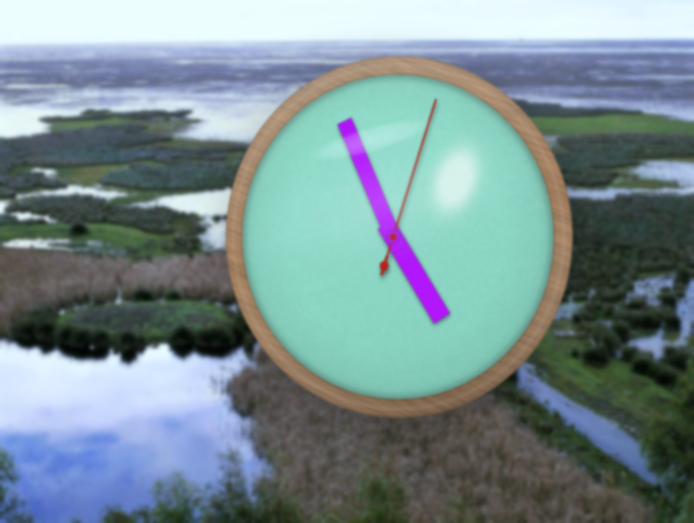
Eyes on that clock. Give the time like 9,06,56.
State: 4,56,03
